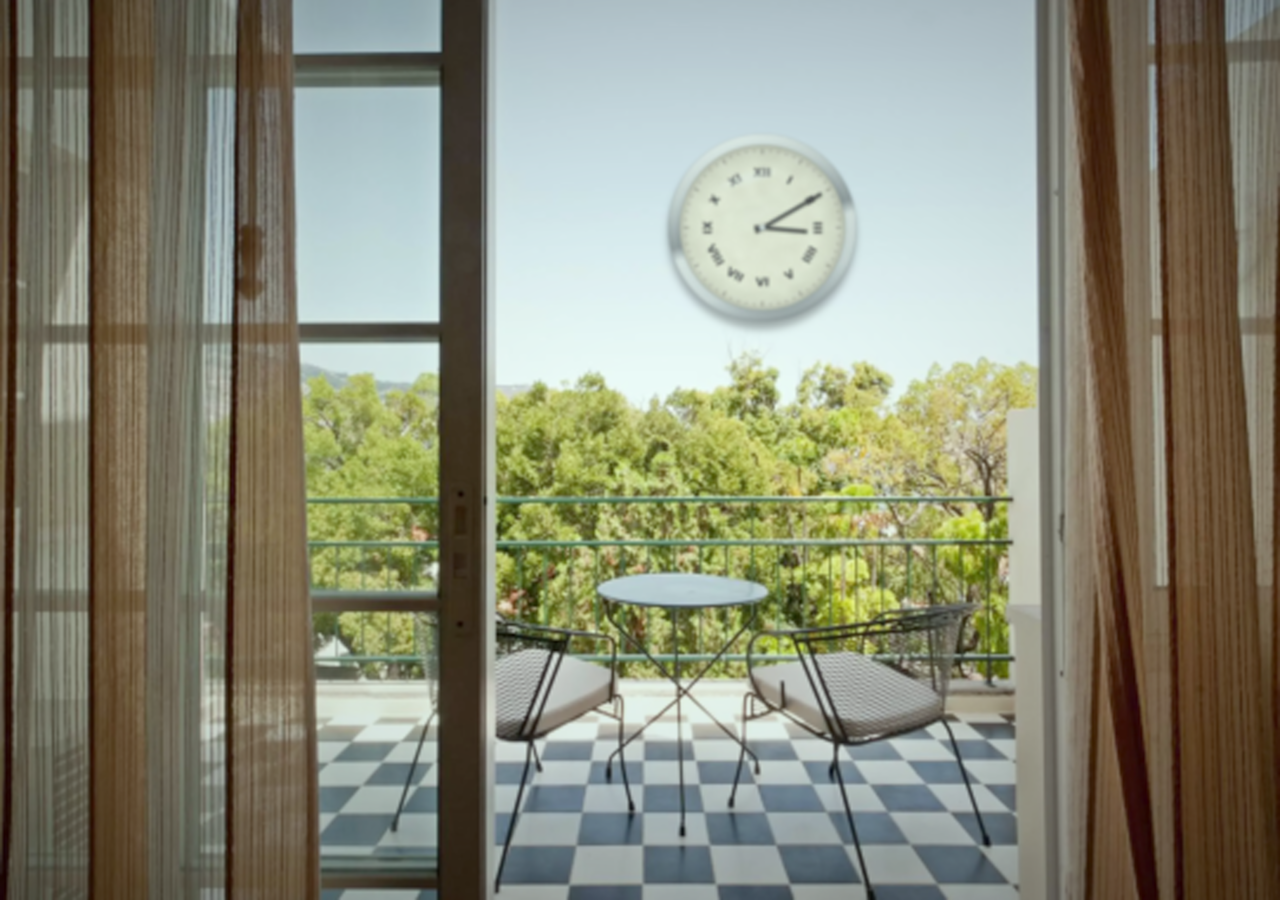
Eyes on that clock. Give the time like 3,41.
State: 3,10
